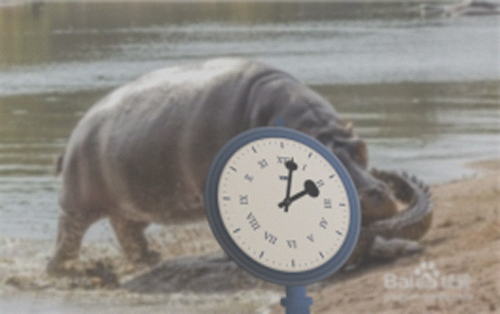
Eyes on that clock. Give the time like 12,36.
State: 2,02
